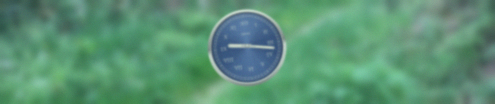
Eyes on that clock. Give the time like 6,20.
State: 9,17
